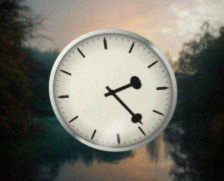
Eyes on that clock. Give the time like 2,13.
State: 2,24
